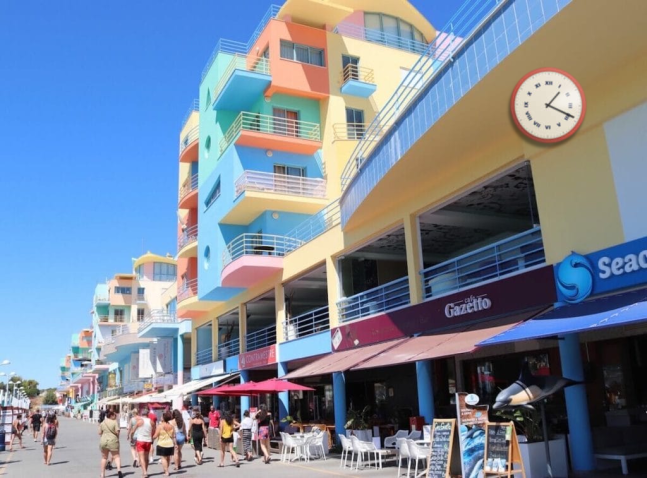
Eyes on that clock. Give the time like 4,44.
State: 1,19
